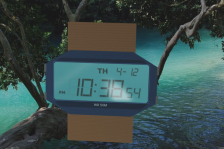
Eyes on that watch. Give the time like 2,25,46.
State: 10,38,54
